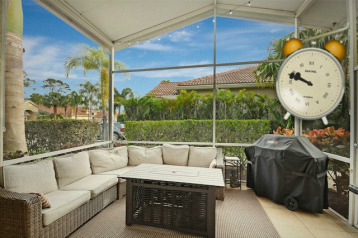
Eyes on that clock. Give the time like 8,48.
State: 9,48
